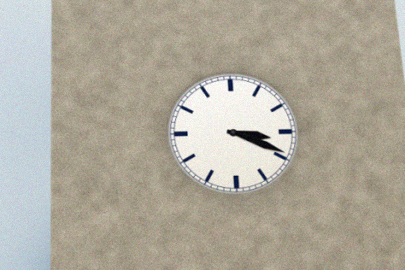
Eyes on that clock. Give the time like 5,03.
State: 3,19
